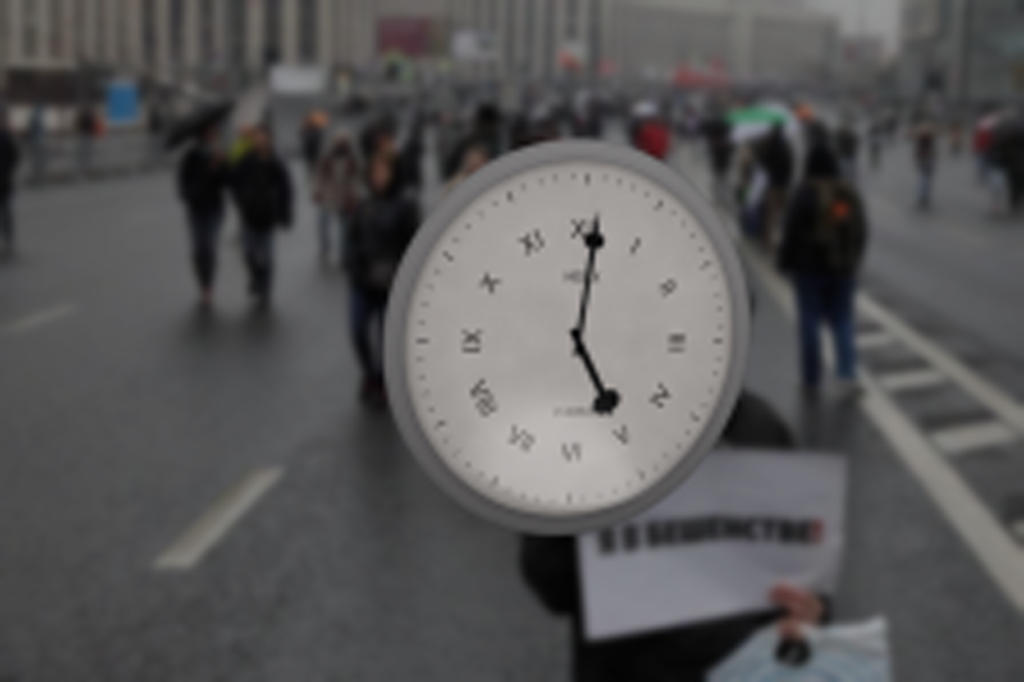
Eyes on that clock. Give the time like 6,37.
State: 5,01
